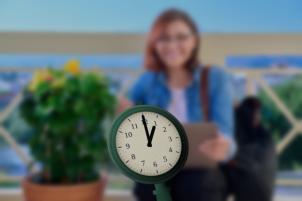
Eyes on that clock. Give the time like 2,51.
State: 1,00
